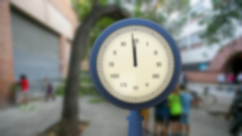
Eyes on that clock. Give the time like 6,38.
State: 11,59
